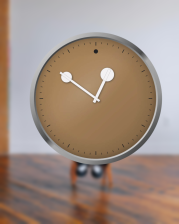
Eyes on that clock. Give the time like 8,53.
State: 12,51
